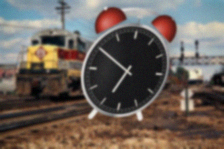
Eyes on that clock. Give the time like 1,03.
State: 6,50
